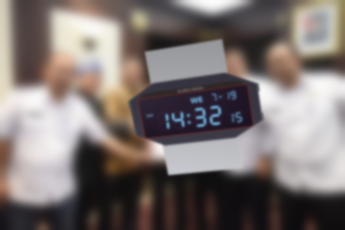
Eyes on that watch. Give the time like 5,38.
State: 14,32
